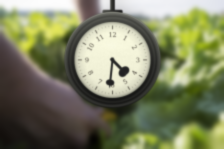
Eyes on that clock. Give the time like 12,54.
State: 4,31
